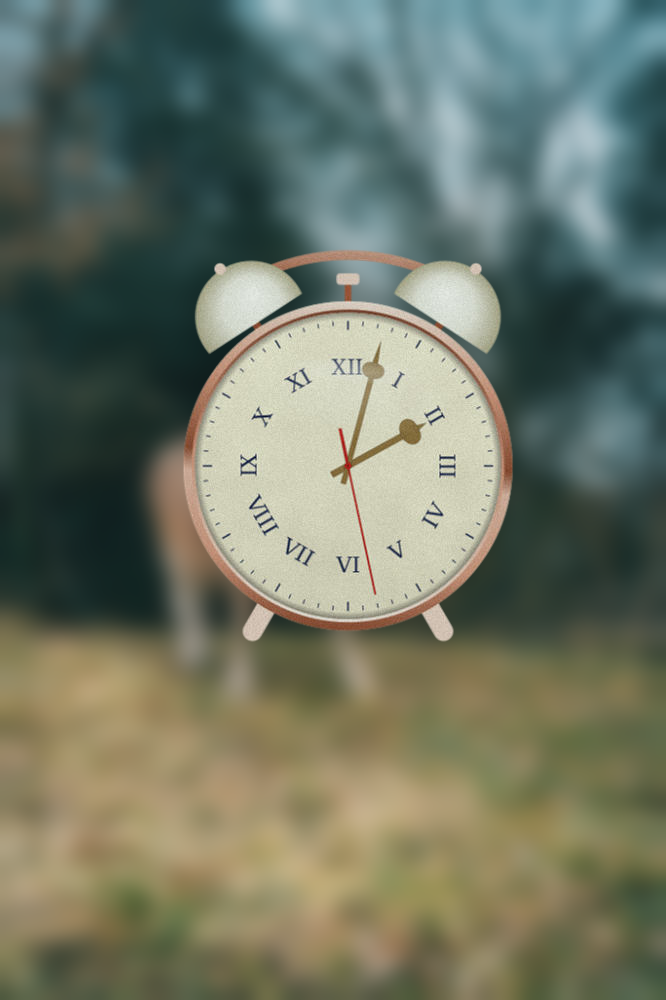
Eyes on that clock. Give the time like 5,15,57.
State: 2,02,28
